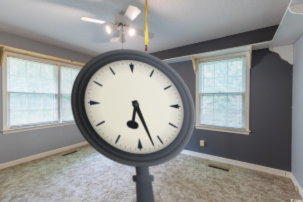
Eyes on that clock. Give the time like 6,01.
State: 6,27
